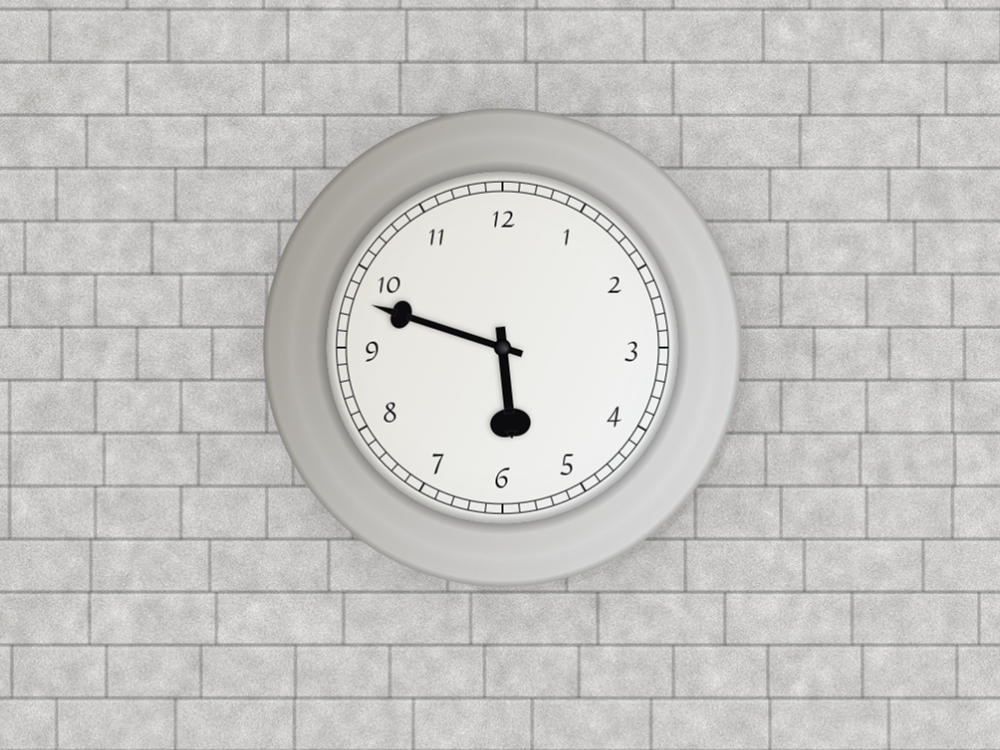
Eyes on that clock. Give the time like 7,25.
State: 5,48
